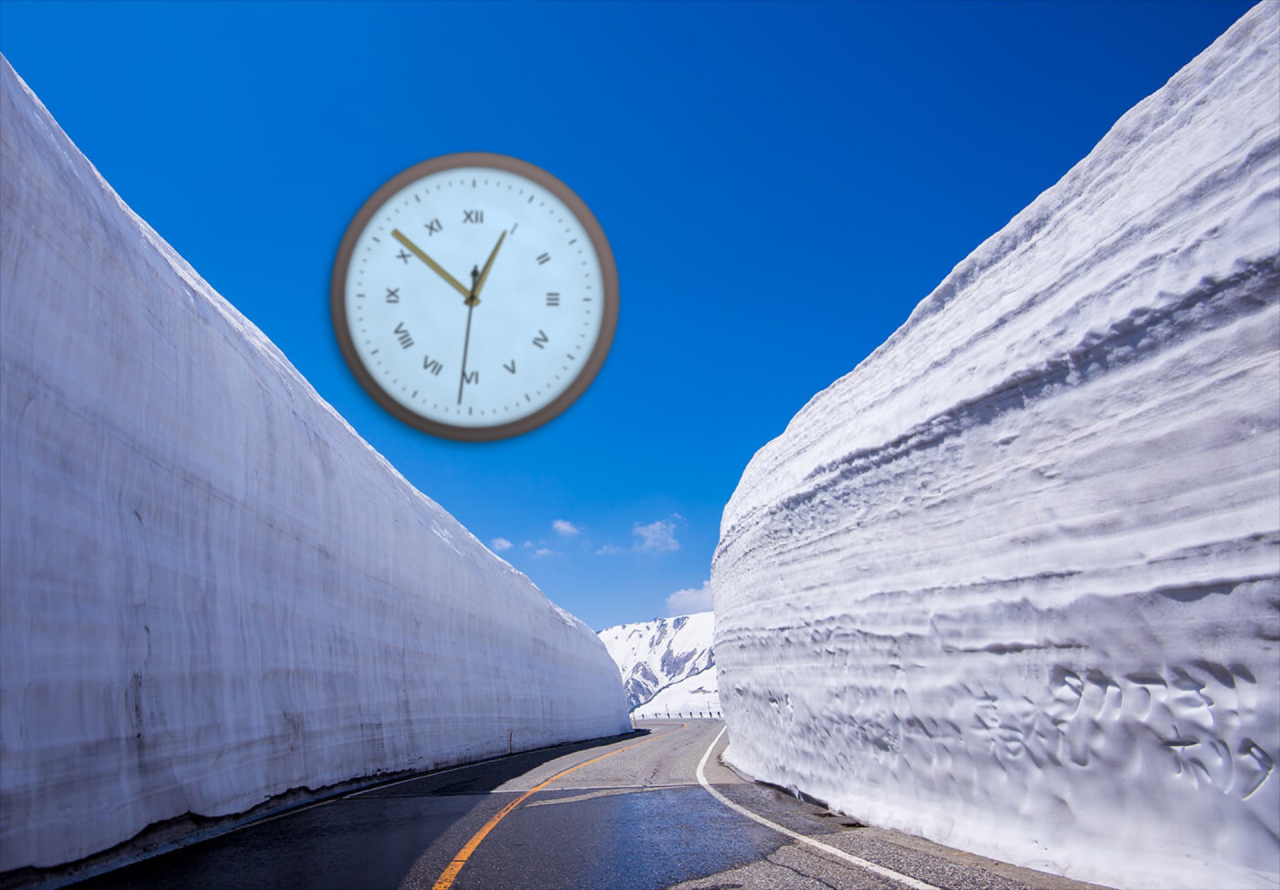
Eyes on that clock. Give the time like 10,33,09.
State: 12,51,31
